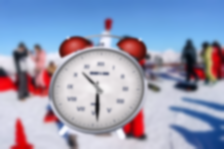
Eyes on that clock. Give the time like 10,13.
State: 10,29
